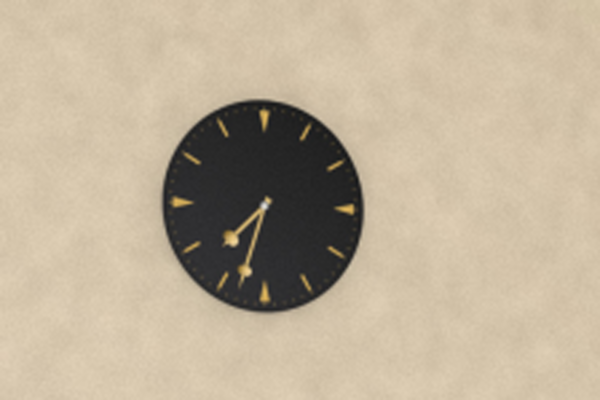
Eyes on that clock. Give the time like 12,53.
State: 7,33
